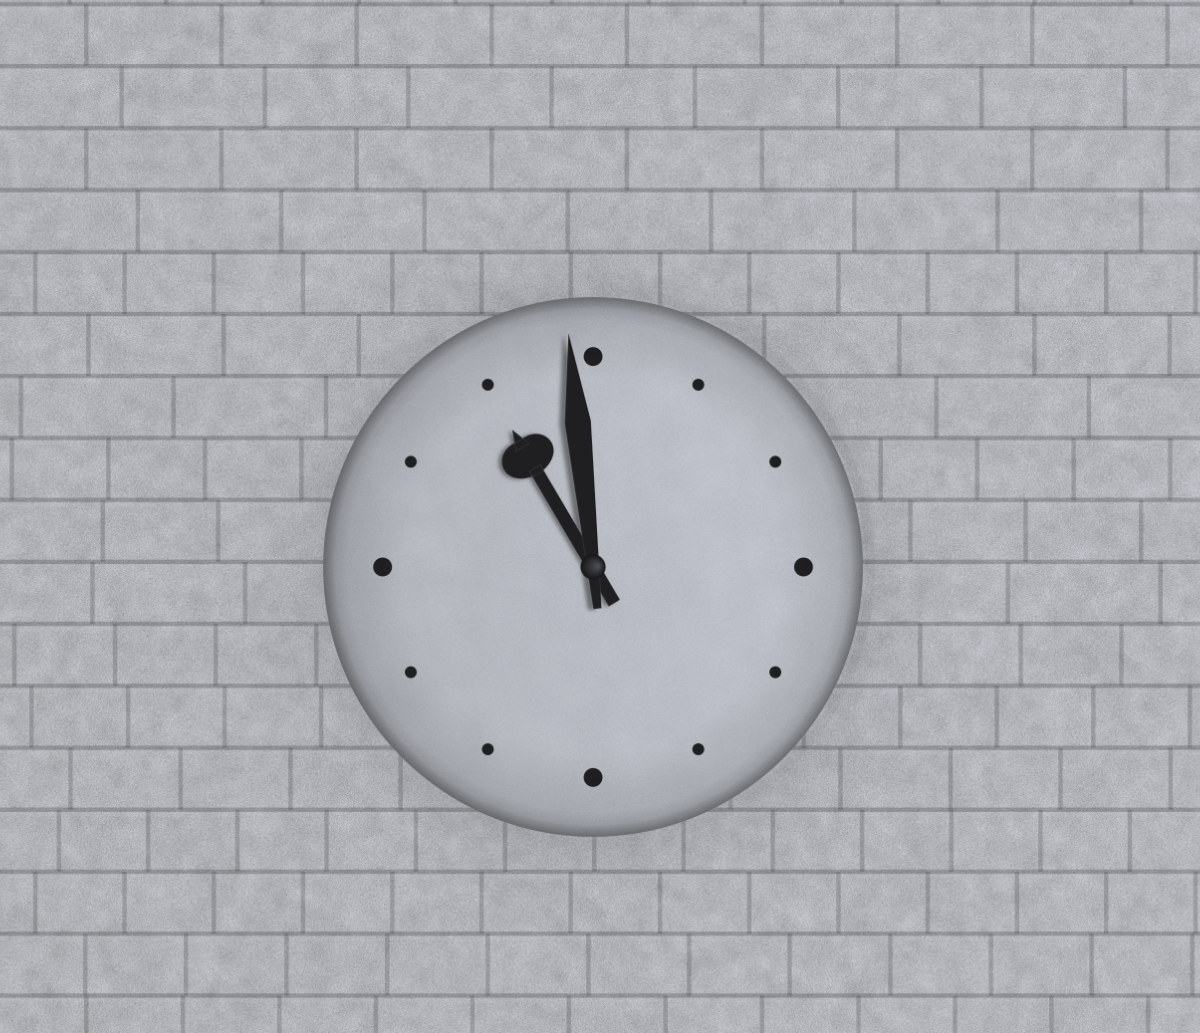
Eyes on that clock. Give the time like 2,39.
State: 10,59
